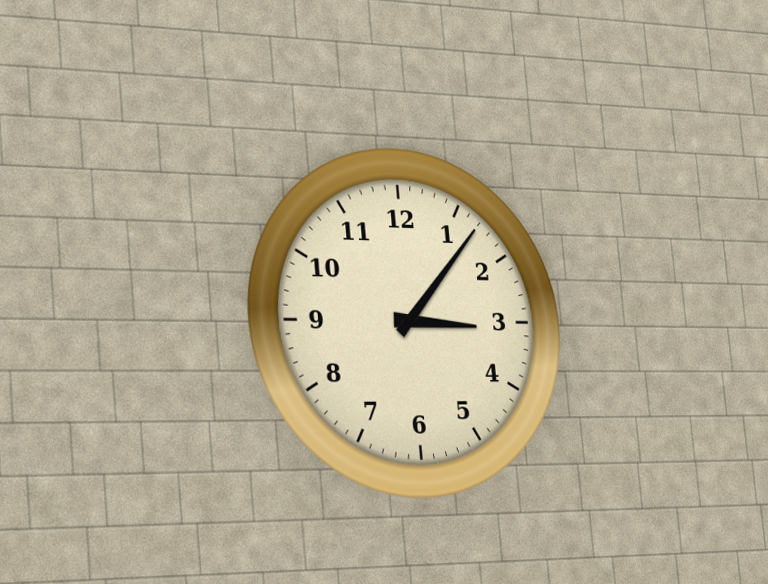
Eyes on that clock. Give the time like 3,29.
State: 3,07
